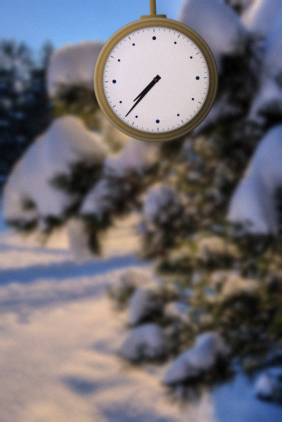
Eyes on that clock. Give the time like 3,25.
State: 7,37
